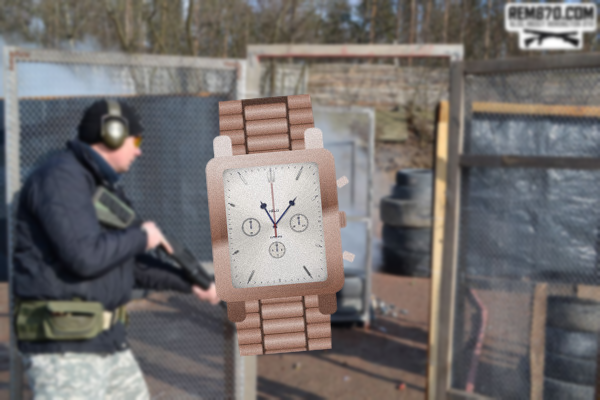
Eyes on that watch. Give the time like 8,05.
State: 11,07
